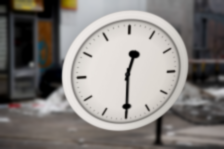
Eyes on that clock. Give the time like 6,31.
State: 12,30
